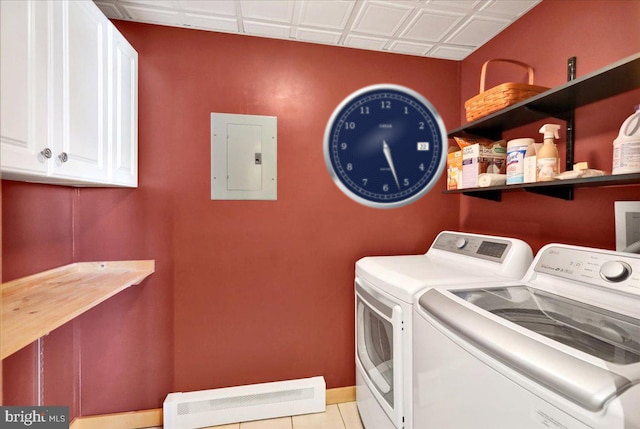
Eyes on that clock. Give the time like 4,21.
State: 5,27
